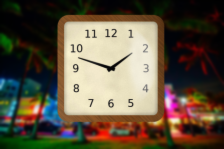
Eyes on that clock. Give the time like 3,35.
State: 1,48
